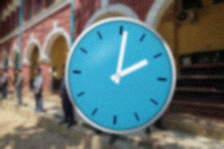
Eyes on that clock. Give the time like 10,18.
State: 2,01
